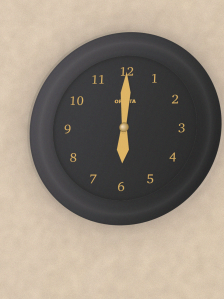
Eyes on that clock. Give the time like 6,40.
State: 6,00
